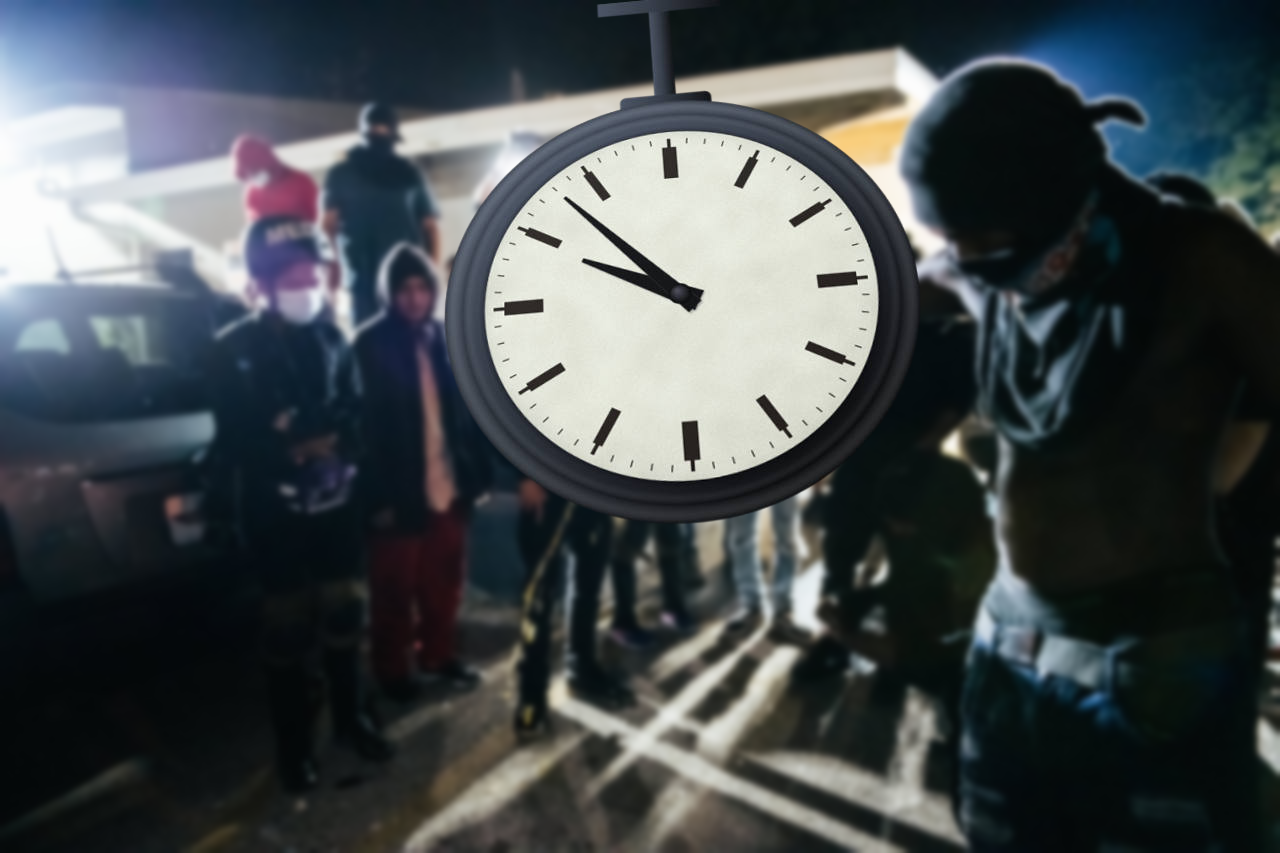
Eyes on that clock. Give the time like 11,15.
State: 9,53
